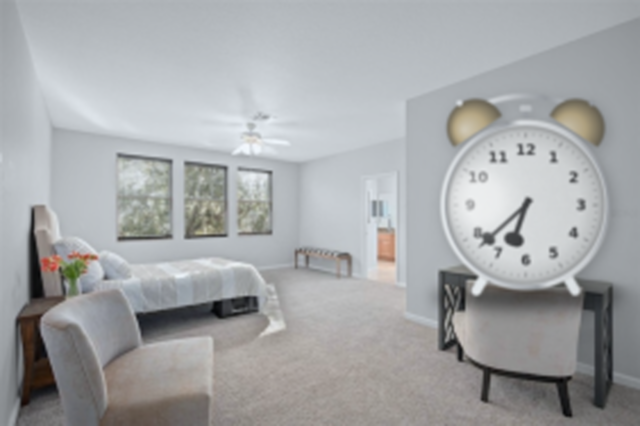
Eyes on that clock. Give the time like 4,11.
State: 6,38
